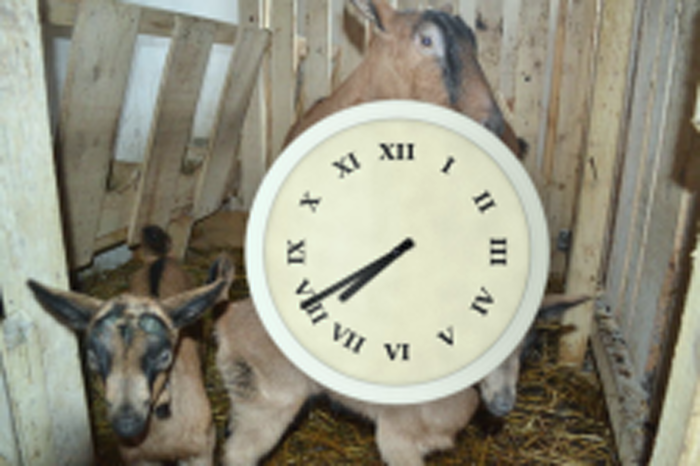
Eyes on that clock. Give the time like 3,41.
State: 7,40
